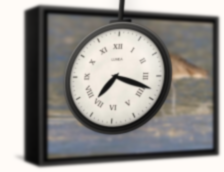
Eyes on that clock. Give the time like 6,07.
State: 7,18
